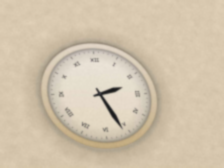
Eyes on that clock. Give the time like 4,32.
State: 2,26
